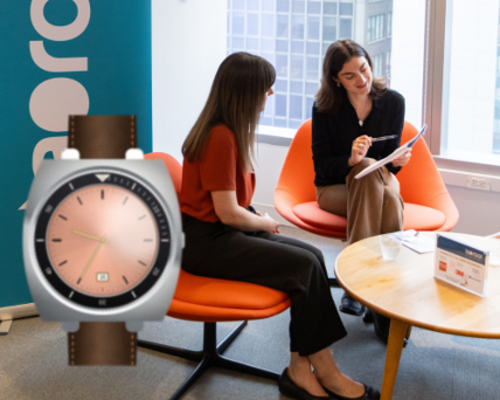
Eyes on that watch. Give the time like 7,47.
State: 9,35
